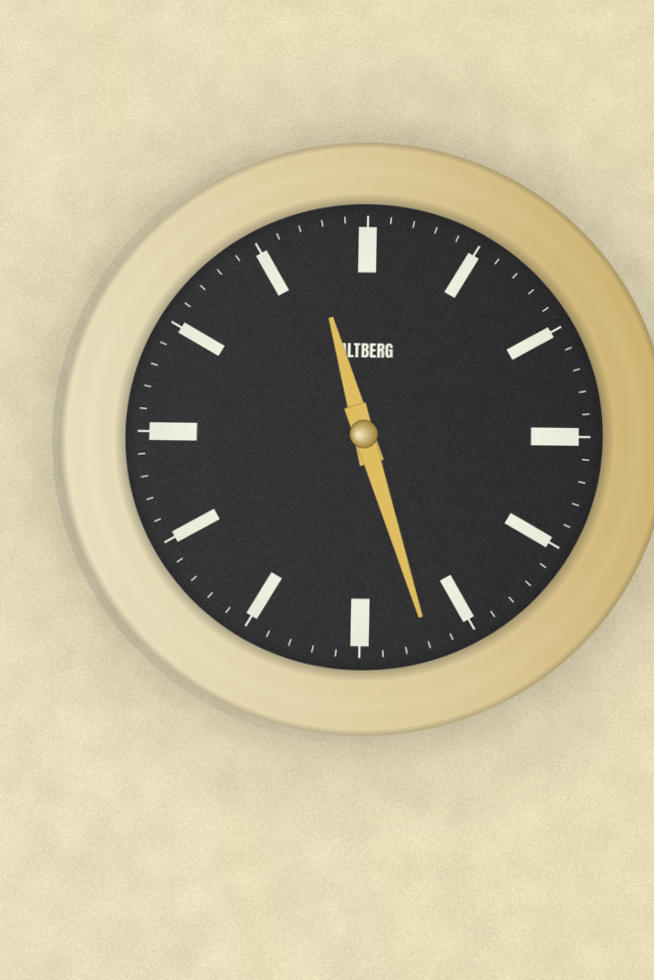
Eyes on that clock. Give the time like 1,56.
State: 11,27
